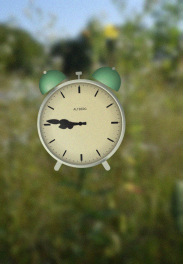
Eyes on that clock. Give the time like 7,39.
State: 8,46
